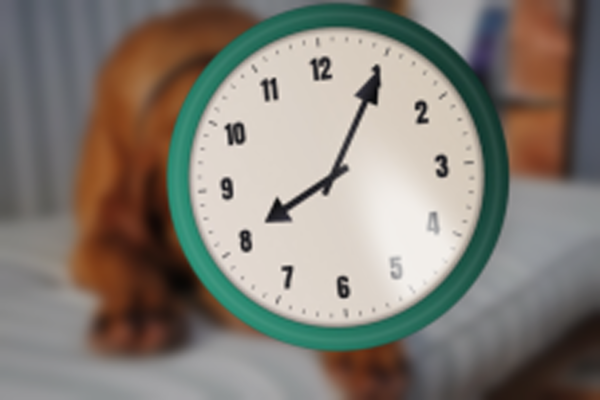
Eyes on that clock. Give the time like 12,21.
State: 8,05
